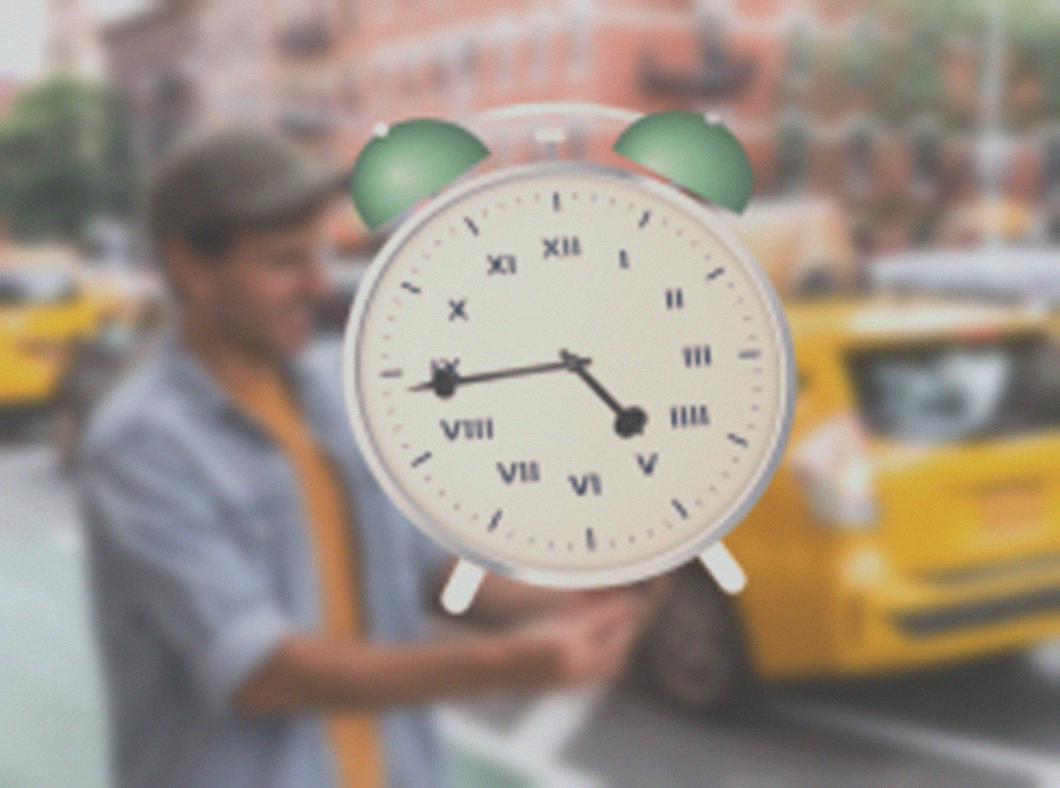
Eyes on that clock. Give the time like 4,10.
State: 4,44
